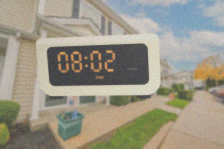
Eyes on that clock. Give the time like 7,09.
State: 8,02
